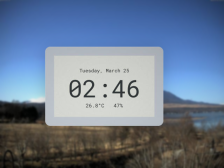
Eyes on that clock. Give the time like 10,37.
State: 2,46
